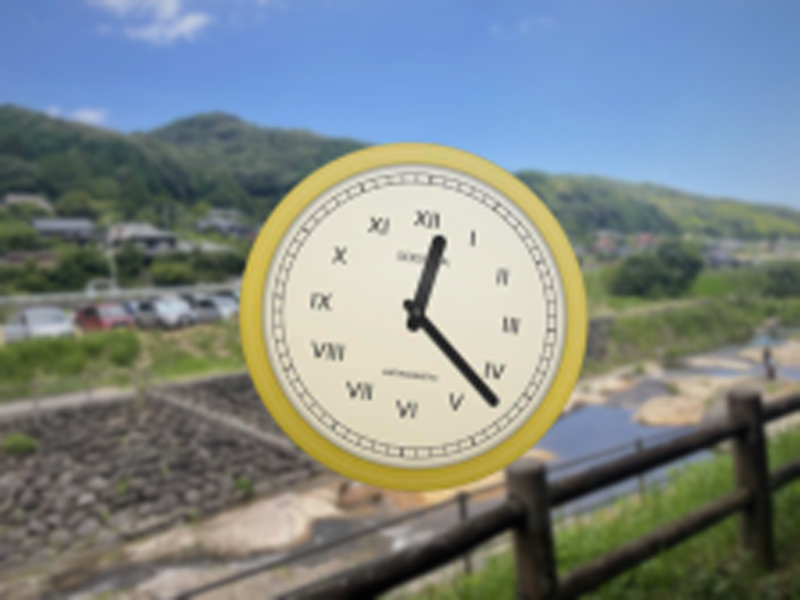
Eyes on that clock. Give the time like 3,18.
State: 12,22
